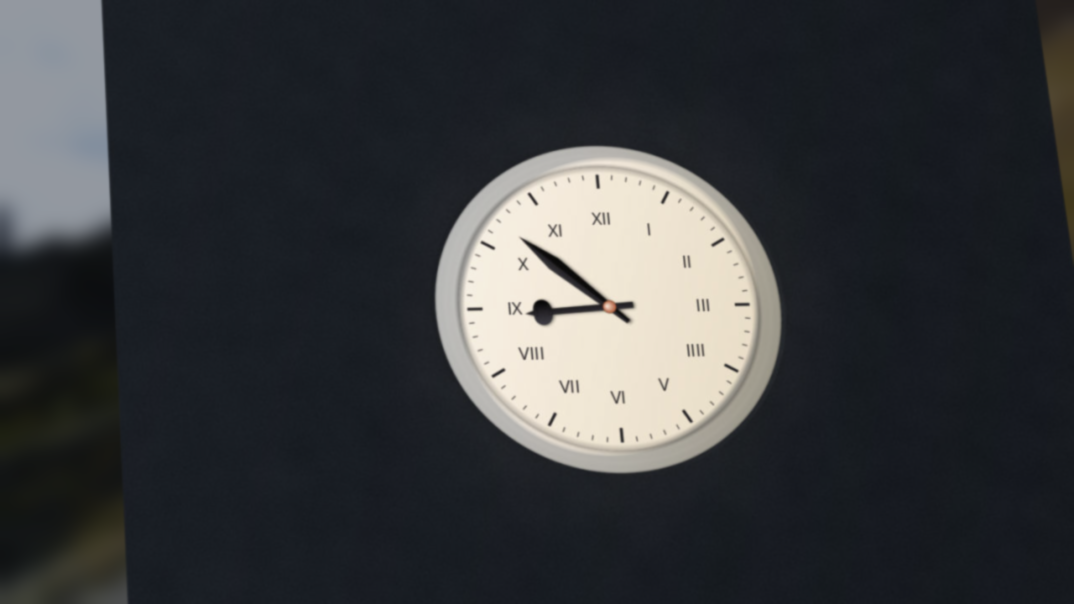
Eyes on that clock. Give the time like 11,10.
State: 8,52
